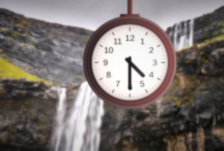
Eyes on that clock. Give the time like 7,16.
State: 4,30
